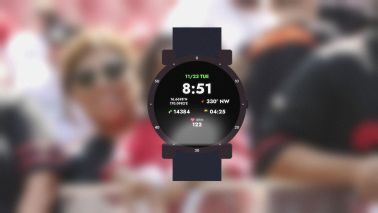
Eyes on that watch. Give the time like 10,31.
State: 8,51
